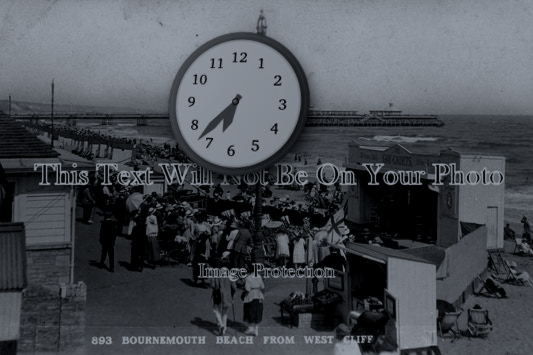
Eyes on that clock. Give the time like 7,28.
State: 6,37
